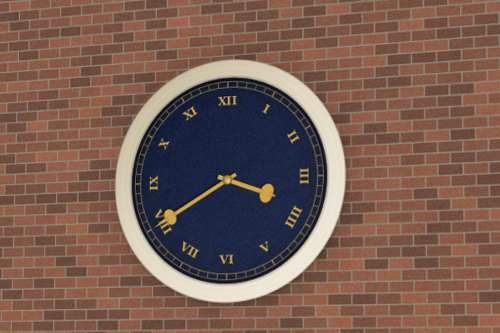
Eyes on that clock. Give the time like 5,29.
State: 3,40
